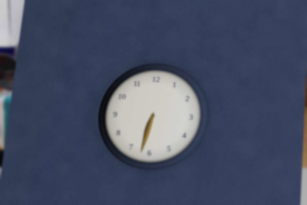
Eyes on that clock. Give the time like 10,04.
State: 6,32
